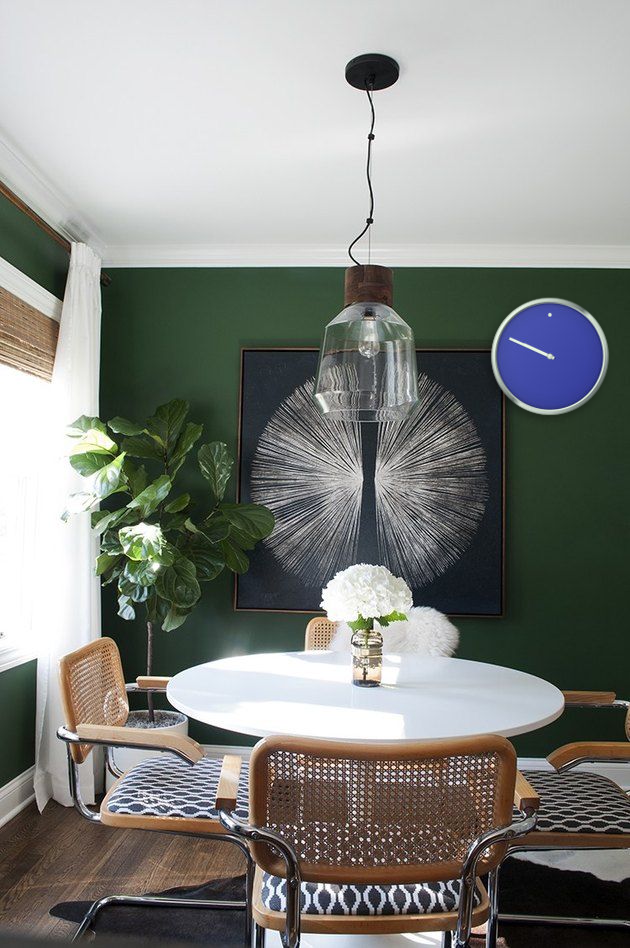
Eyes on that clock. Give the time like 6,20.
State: 9,49
